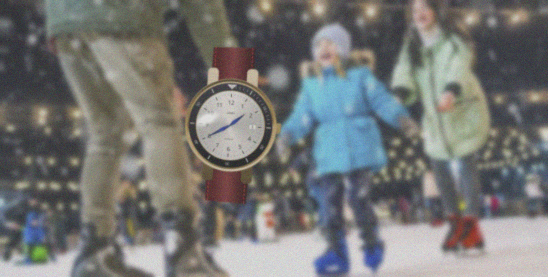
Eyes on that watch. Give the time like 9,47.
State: 1,40
